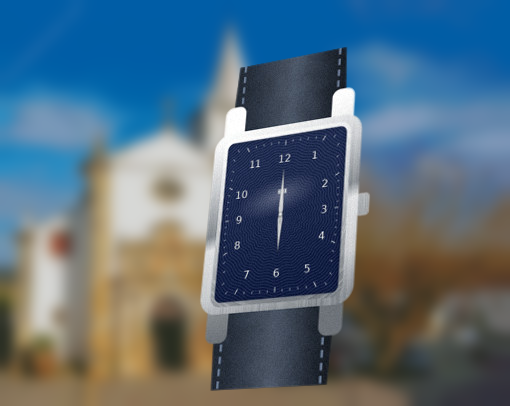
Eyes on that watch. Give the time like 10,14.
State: 6,00
